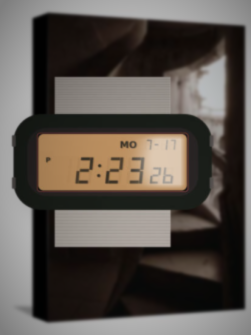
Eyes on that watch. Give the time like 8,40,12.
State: 2,23,26
